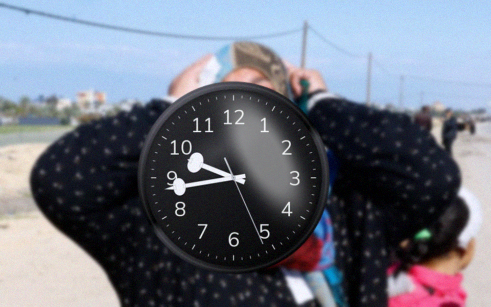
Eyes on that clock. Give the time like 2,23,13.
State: 9,43,26
